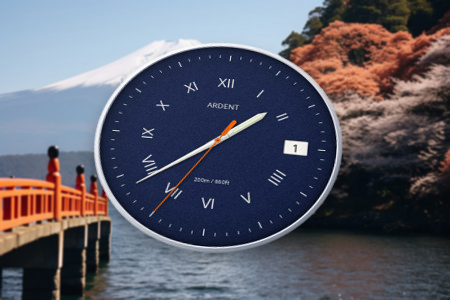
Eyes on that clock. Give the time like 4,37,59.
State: 1,38,35
